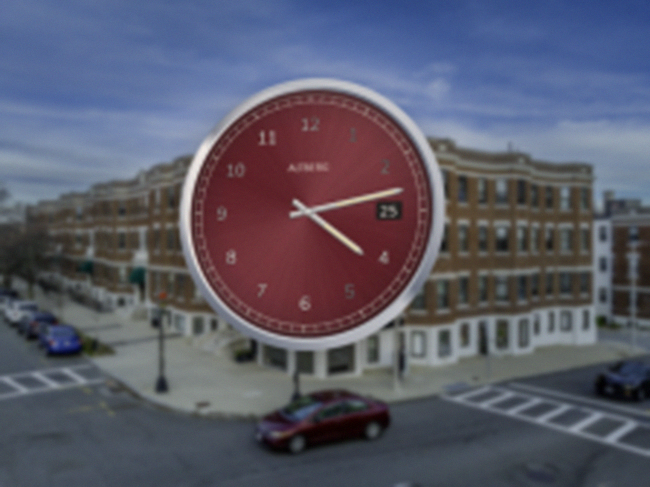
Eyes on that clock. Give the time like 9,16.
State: 4,13
